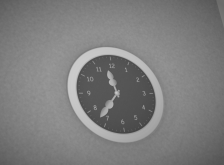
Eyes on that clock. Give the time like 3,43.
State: 11,37
